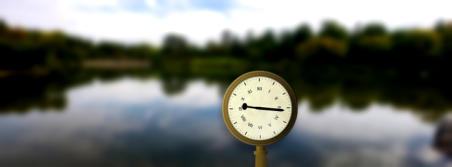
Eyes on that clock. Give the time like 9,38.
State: 9,16
